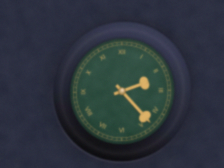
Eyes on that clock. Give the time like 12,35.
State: 2,23
